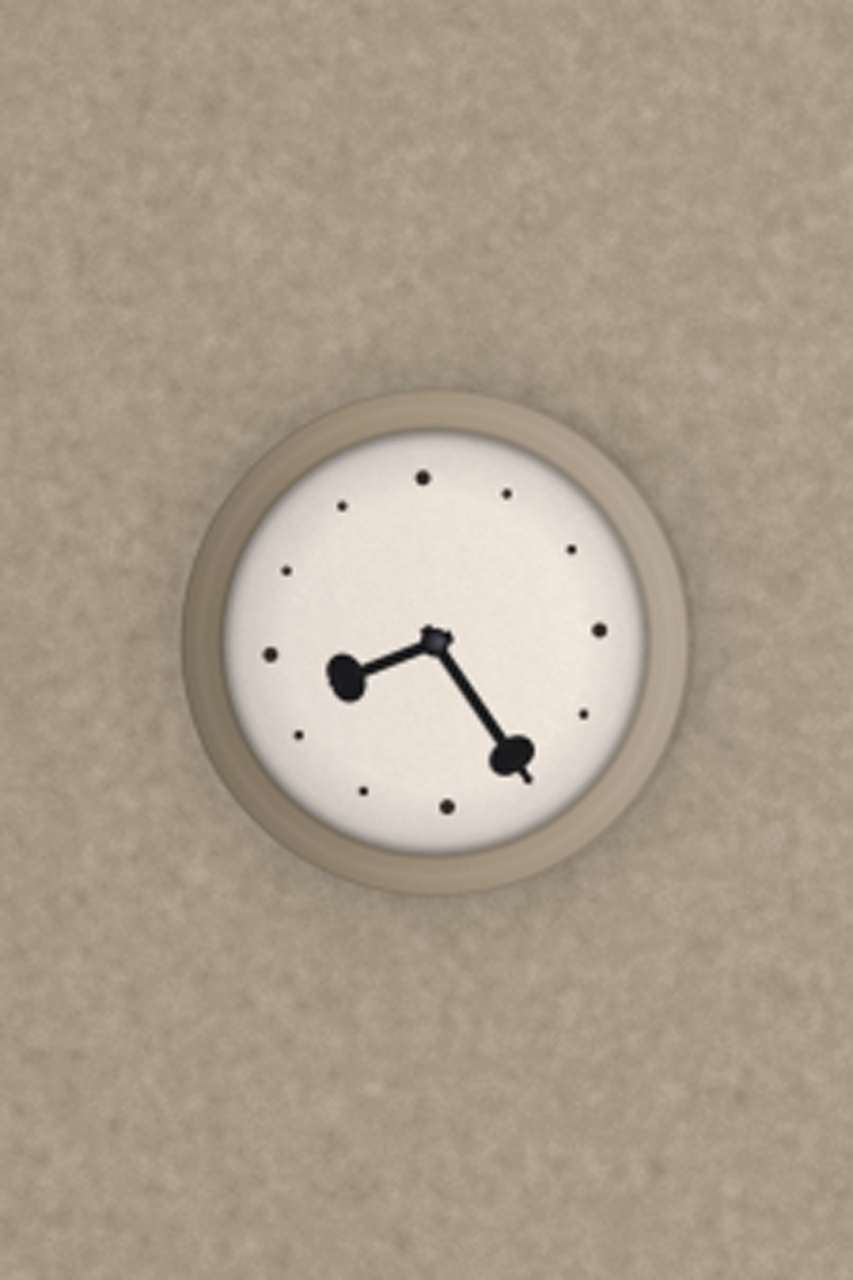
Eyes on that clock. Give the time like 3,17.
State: 8,25
